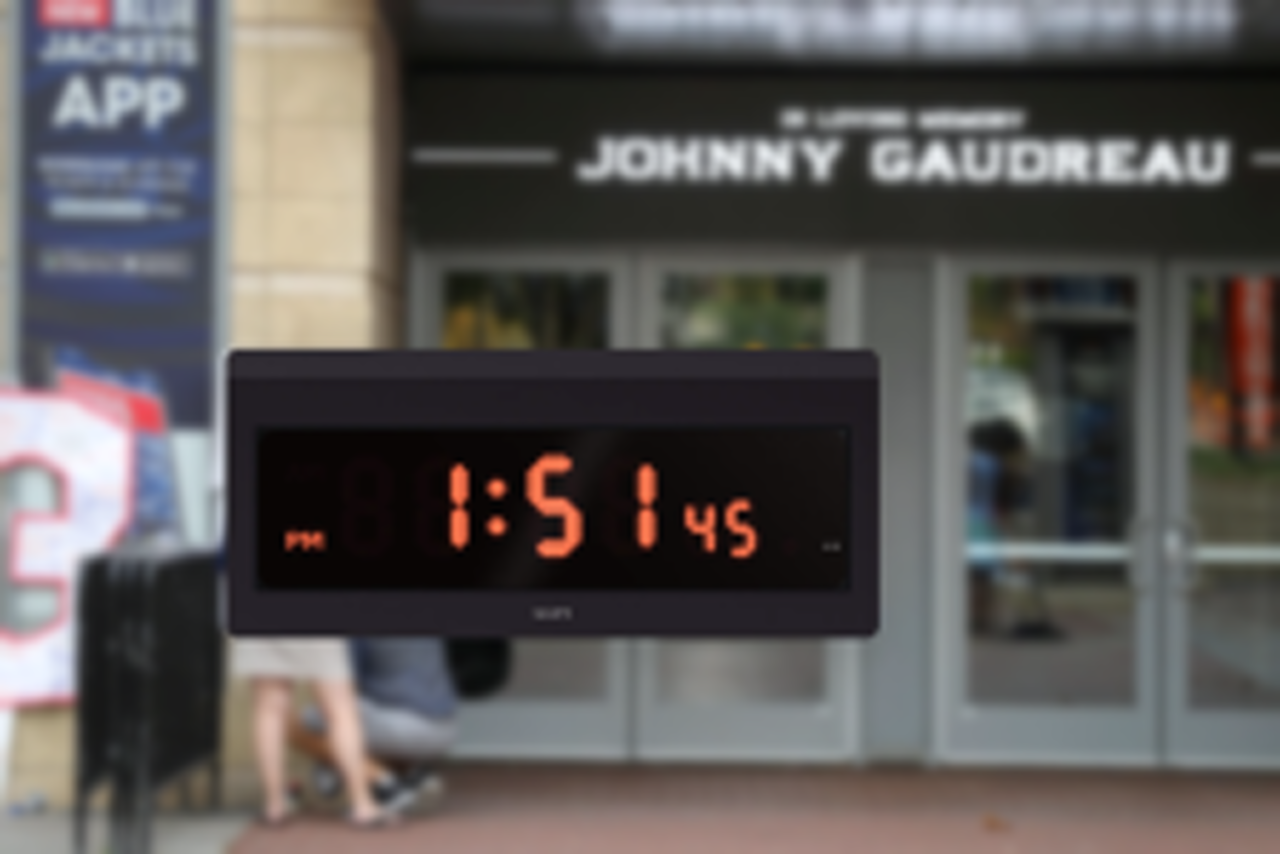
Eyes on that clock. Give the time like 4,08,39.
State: 1,51,45
